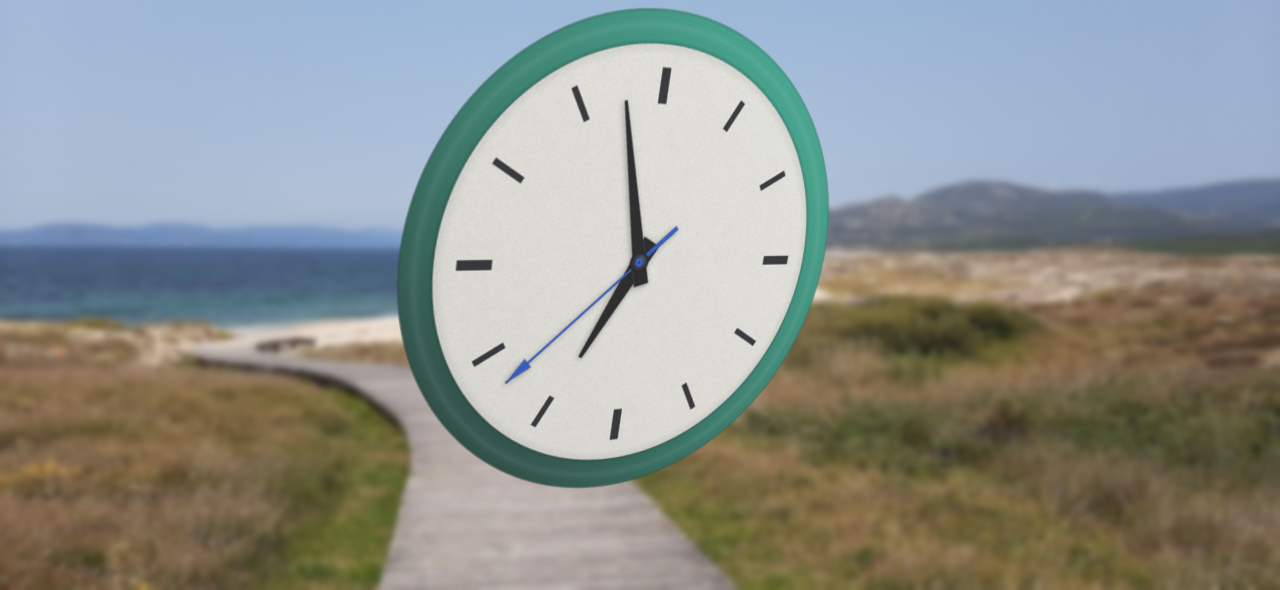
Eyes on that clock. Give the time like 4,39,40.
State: 6,57,38
